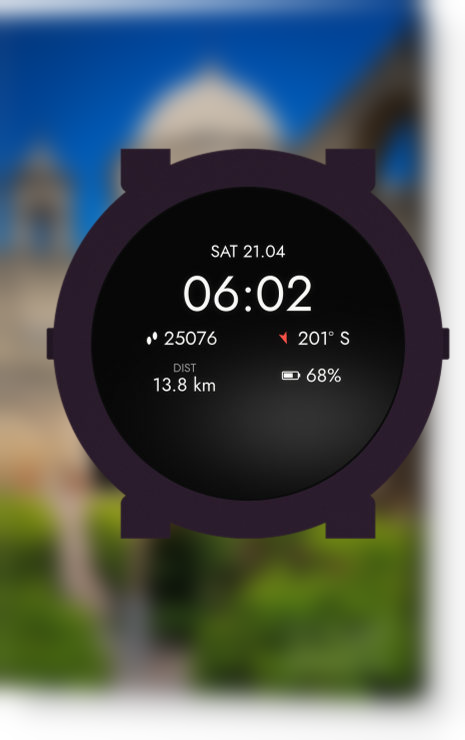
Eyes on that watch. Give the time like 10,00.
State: 6,02
